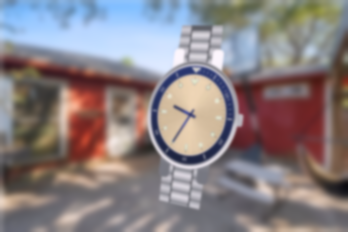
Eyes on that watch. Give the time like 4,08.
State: 9,35
